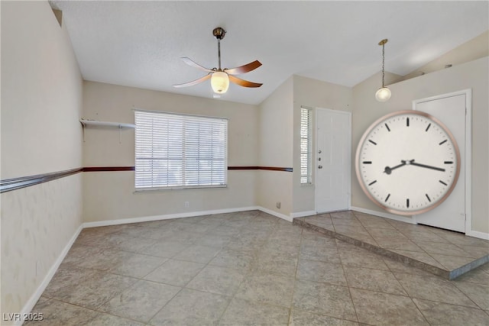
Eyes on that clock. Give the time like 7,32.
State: 8,17
